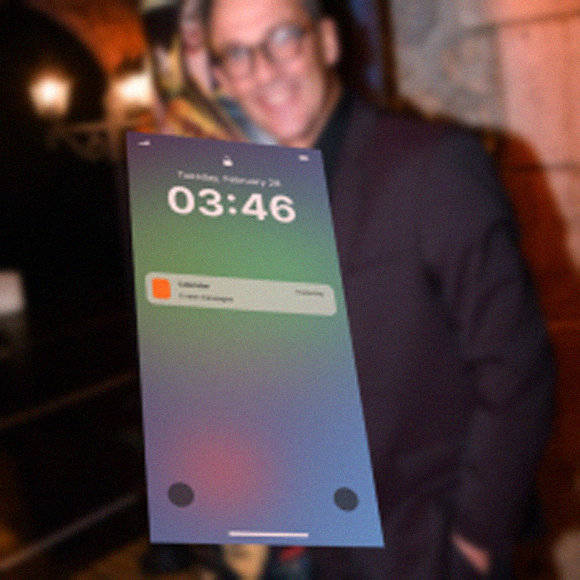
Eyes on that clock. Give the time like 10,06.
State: 3,46
